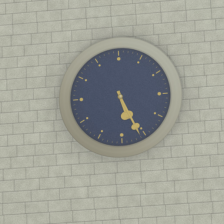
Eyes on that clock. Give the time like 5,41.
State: 5,26
